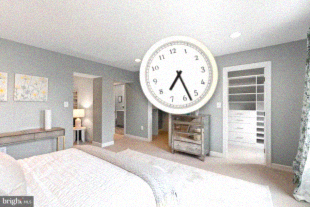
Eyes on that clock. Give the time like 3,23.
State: 7,28
